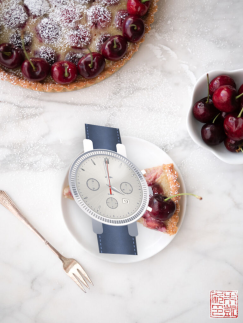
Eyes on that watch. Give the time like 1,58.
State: 3,59
